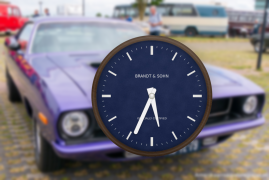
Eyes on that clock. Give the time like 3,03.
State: 5,34
